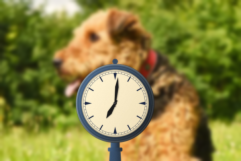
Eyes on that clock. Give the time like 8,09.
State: 7,01
